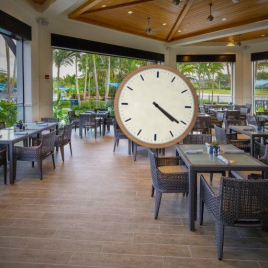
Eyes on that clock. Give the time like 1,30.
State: 4,21
